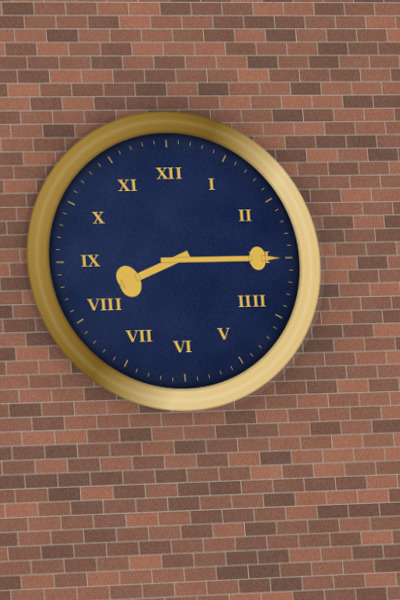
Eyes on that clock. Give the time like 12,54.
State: 8,15
